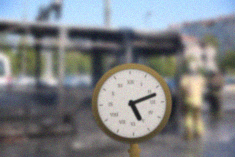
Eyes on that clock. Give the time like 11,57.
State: 5,12
